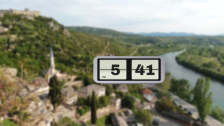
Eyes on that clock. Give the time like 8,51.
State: 5,41
